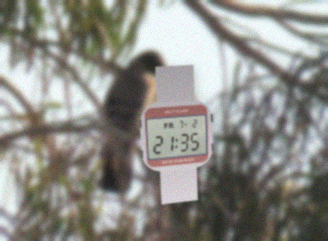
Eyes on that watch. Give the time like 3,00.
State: 21,35
